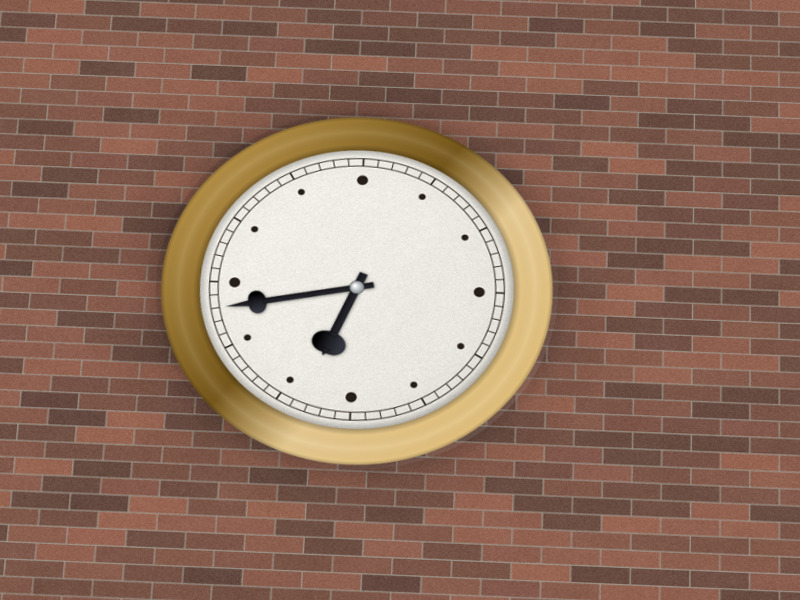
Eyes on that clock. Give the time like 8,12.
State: 6,43
